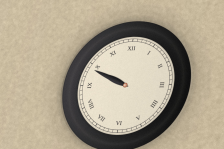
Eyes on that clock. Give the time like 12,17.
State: 9,49
